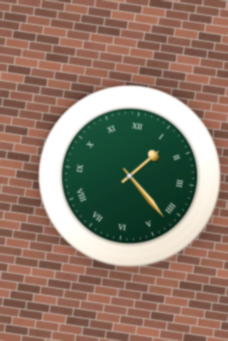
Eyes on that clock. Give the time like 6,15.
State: 1,22
